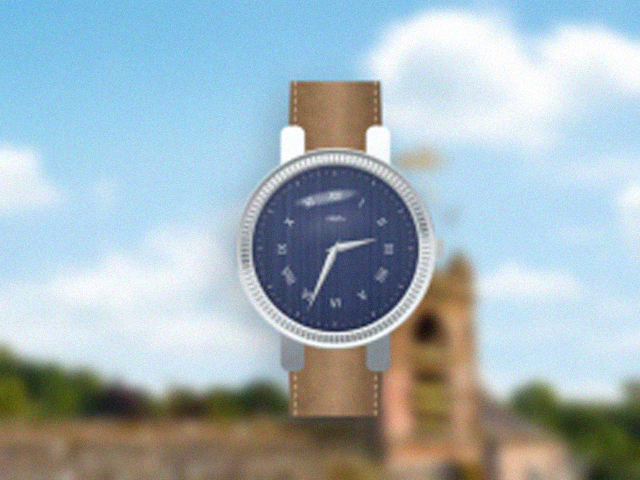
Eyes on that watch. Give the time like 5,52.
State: 2,34
